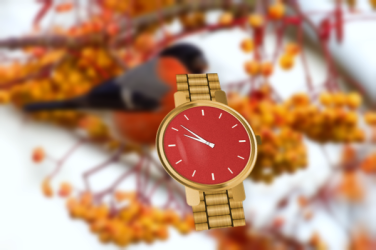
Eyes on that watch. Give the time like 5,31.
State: 9,52
